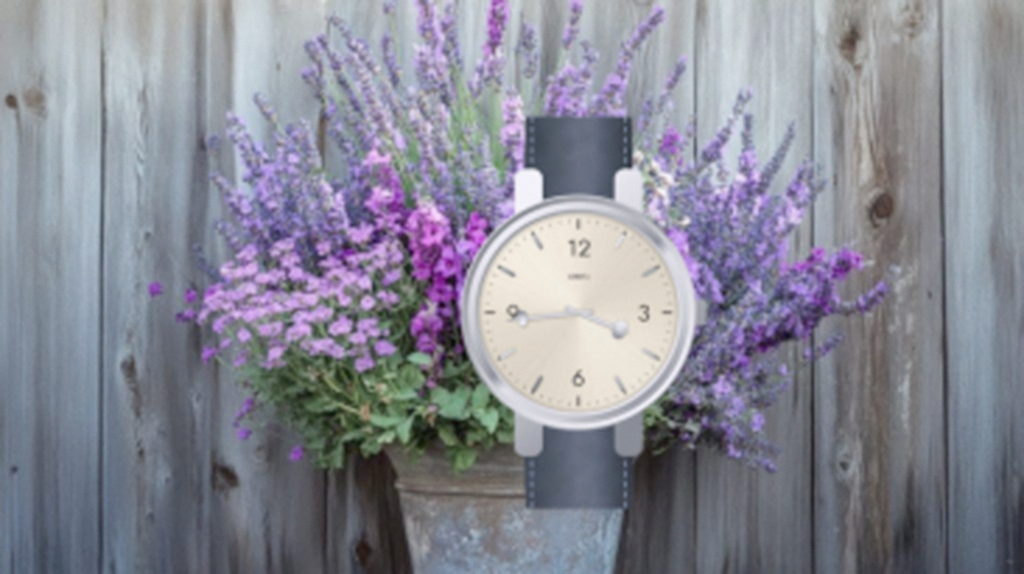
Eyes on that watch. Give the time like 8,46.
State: 3,44
